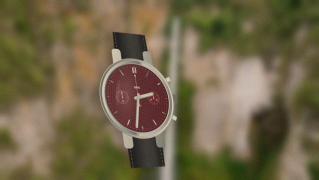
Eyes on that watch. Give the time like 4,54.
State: 2,32
